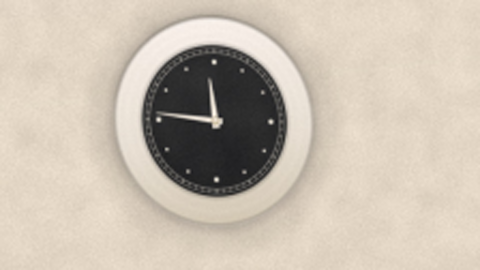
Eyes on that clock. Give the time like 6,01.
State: 11,46
